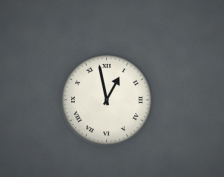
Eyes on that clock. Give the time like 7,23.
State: 12,58
